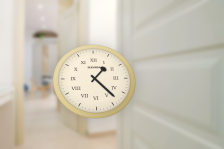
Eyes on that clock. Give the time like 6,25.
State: 1,23
